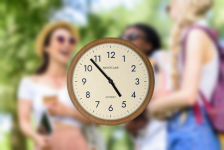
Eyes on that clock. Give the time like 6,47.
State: 4,53
